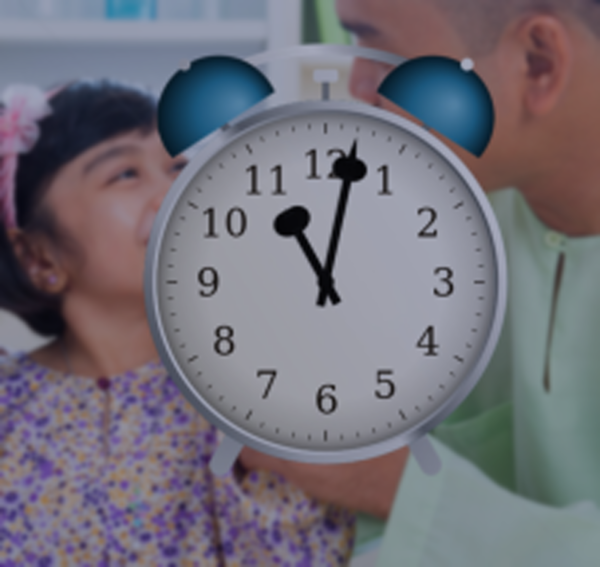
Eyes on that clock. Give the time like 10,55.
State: 11,02
